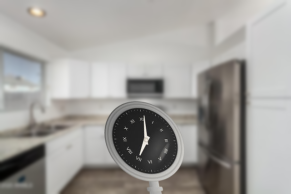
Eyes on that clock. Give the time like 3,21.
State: 7,01
